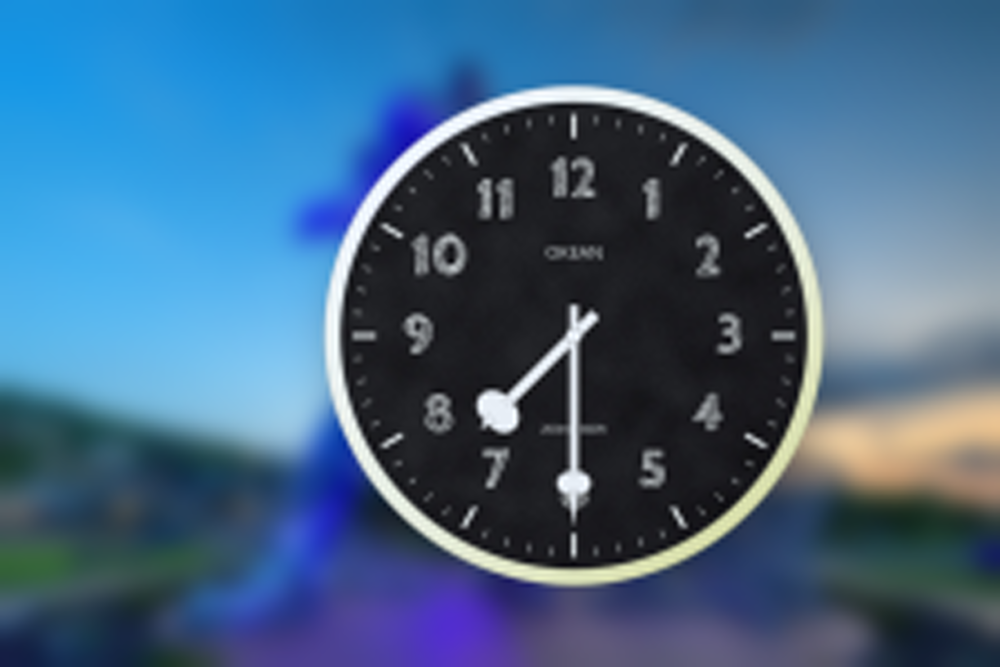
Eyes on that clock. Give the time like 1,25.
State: 7,30
